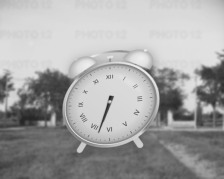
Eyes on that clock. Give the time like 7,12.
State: 6,33
